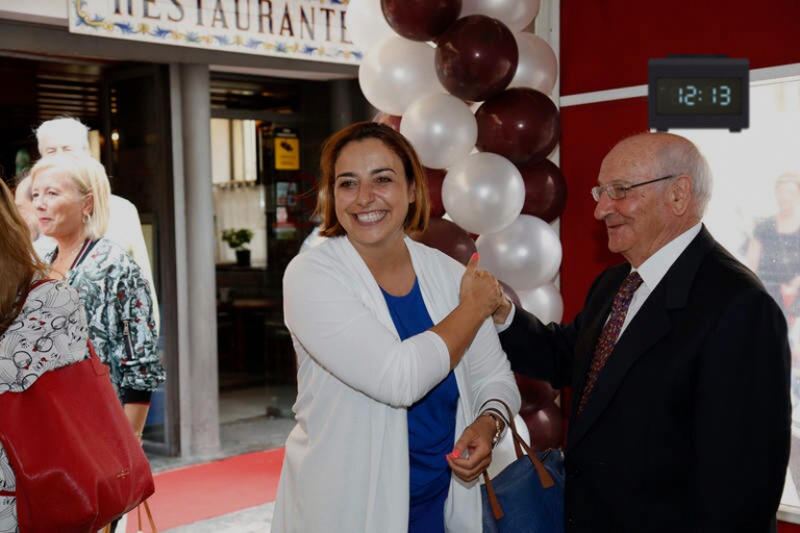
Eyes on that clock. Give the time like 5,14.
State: 12,13
